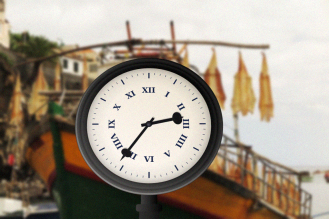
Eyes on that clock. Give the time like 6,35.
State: 2,36
